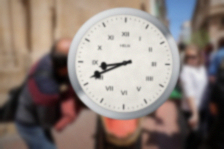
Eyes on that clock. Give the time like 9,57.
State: 8,41
